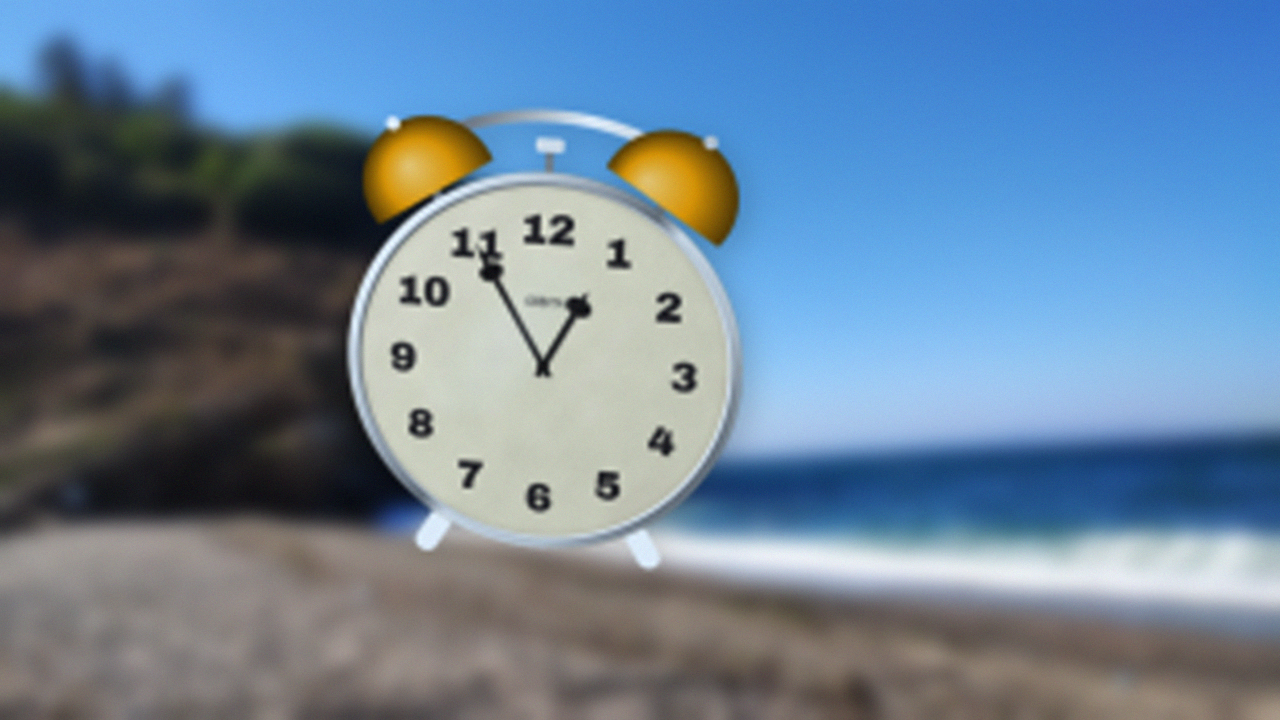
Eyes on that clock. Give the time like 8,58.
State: 12,55
